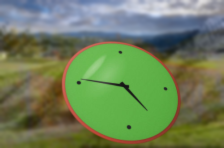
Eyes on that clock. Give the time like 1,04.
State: 4,46
